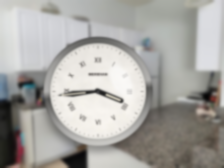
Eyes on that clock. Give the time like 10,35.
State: 3,44
